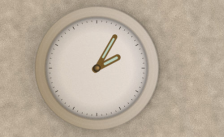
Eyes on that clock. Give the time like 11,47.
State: 2,05
